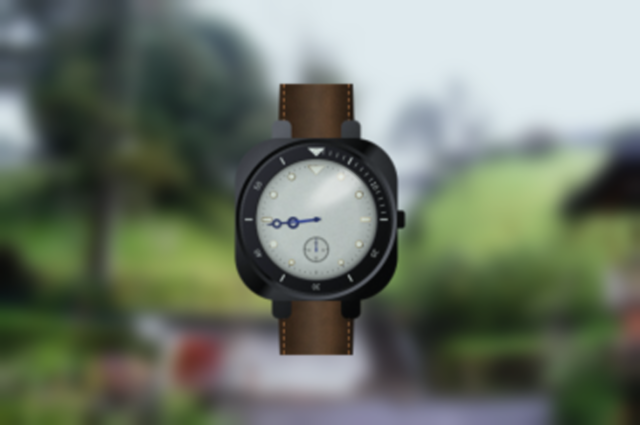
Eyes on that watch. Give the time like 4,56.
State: 8,44
